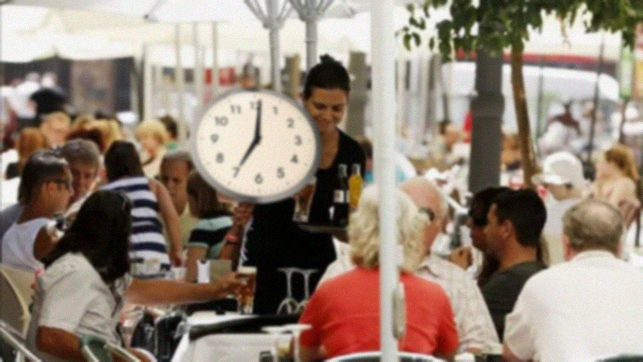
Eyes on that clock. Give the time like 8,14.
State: 7,01
